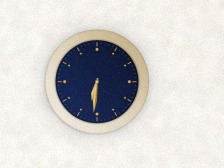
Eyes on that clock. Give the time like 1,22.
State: 6,31
